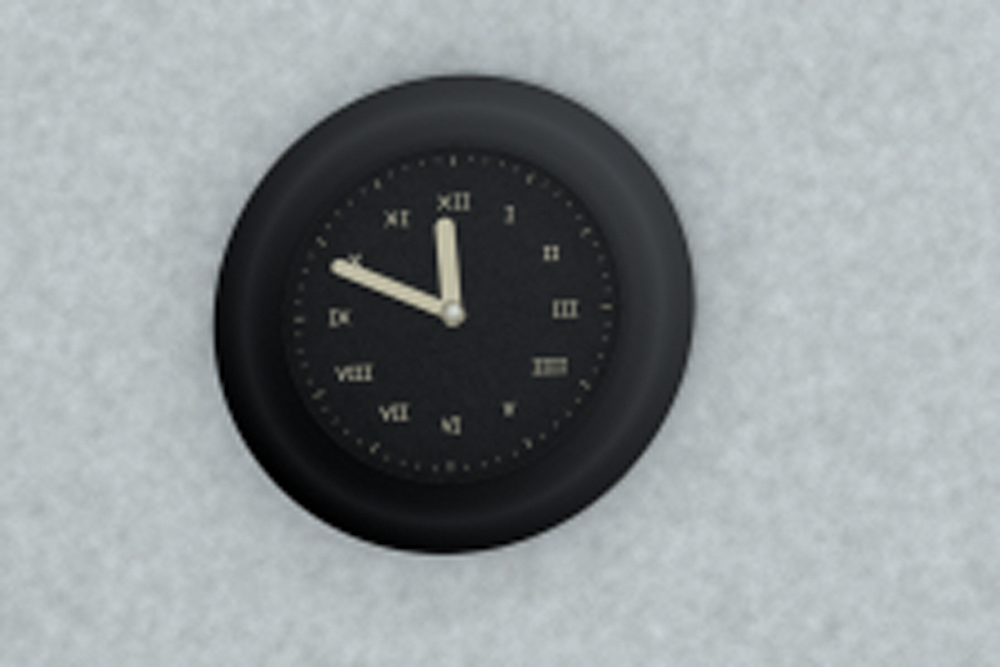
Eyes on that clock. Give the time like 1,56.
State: 11,49
